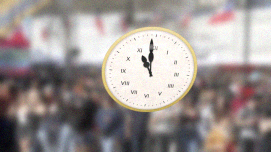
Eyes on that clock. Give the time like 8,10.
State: 10,59
